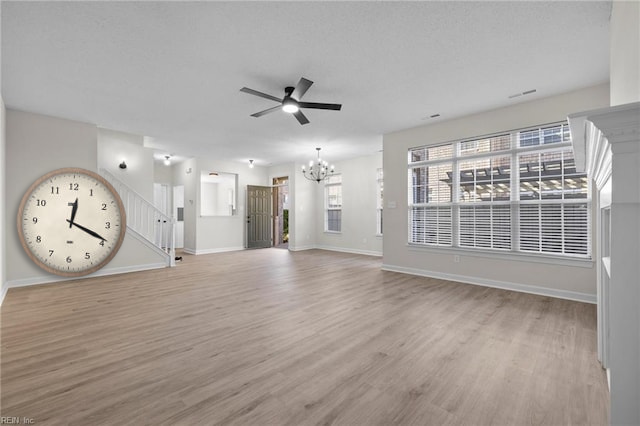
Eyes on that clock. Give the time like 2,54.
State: 12,19
